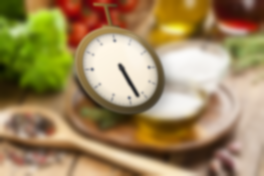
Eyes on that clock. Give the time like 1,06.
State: 5,27
